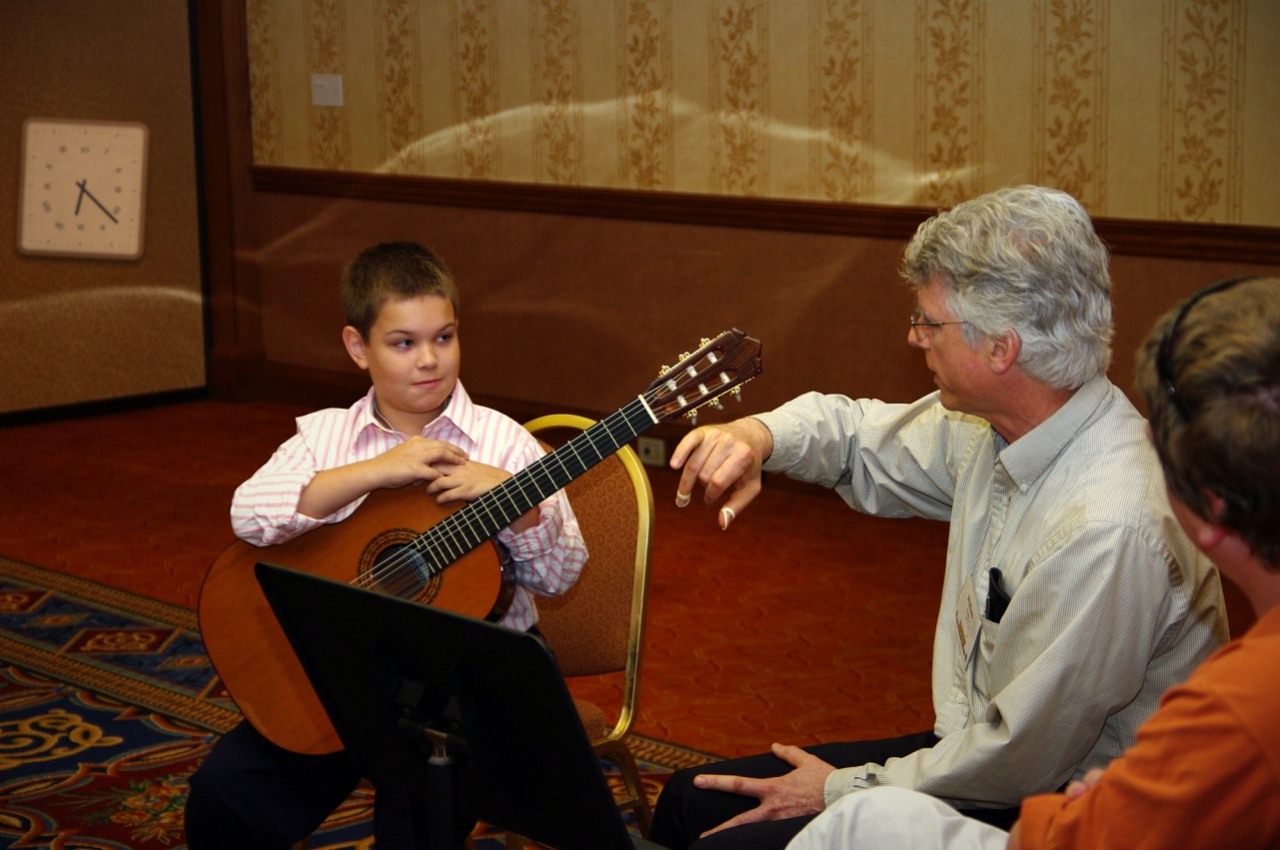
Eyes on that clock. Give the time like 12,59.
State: 6,22
